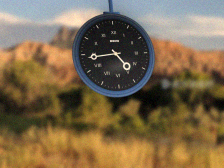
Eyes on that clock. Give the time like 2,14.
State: 4,44
